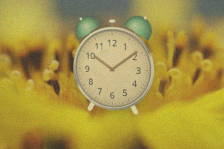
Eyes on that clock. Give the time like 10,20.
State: 10,09
